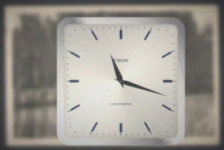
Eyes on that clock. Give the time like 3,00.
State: 11,18
